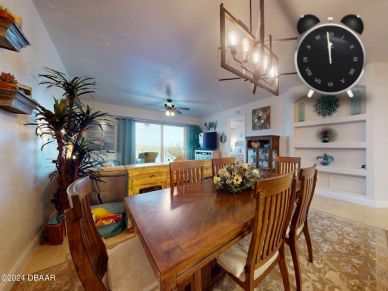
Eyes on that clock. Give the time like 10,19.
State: 11,59
